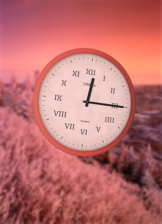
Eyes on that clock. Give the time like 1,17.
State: 12,15
